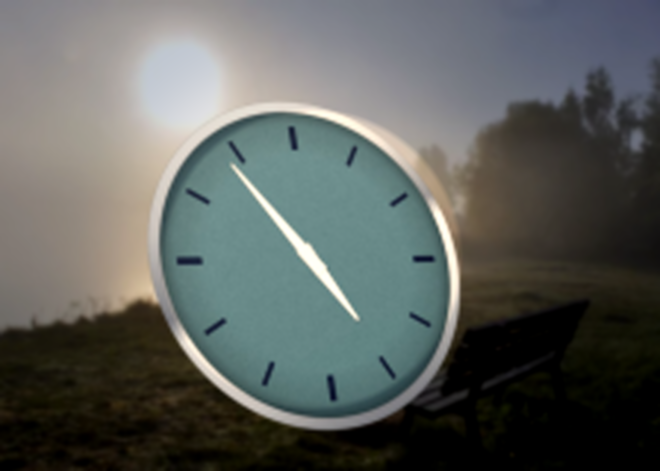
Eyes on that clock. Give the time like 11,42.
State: 4,54
